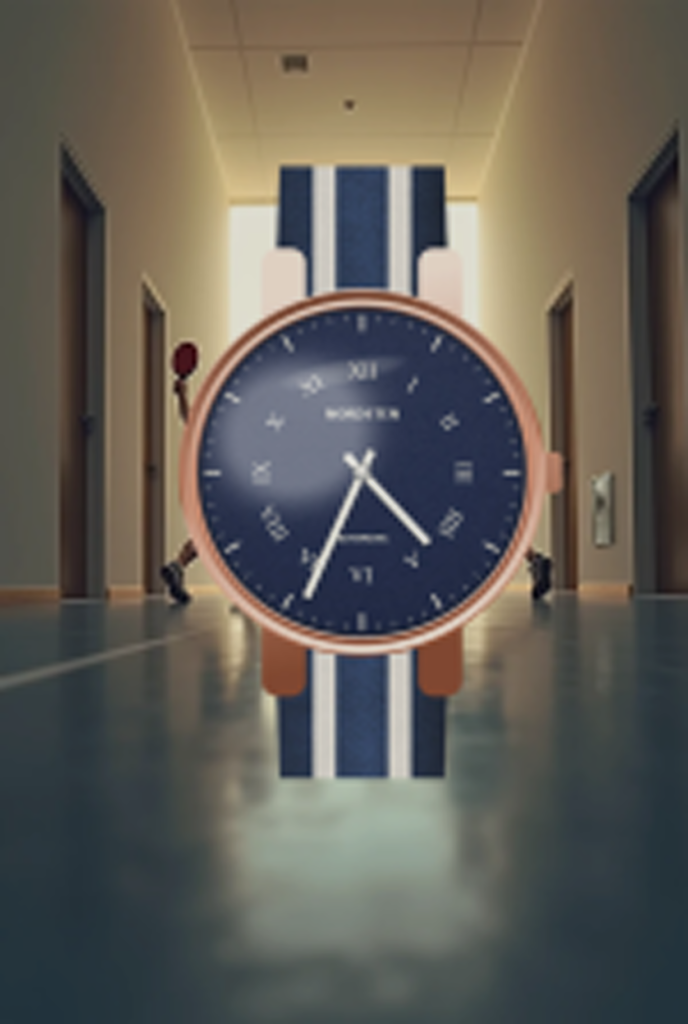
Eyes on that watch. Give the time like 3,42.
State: 4,34
